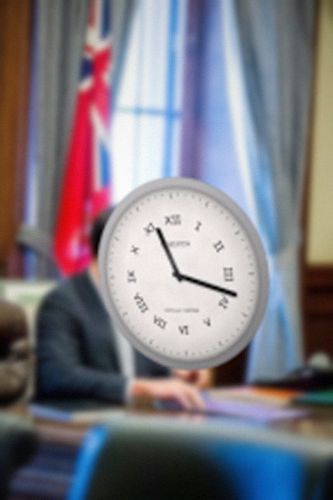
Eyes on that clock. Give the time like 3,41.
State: 11,18
